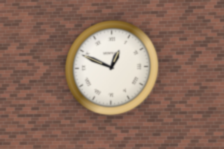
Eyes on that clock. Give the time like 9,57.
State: 12,49
